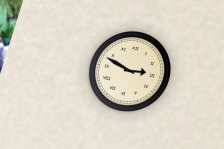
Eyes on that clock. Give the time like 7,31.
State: 2,48
